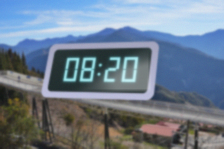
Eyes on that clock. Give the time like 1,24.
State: 8,20
